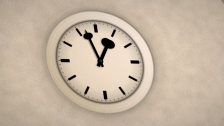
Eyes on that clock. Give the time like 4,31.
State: 12,57
